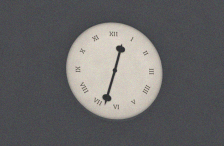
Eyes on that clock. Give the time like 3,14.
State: 12,33
